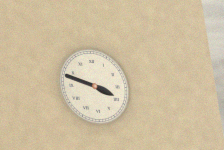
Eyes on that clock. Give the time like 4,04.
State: 3,48
